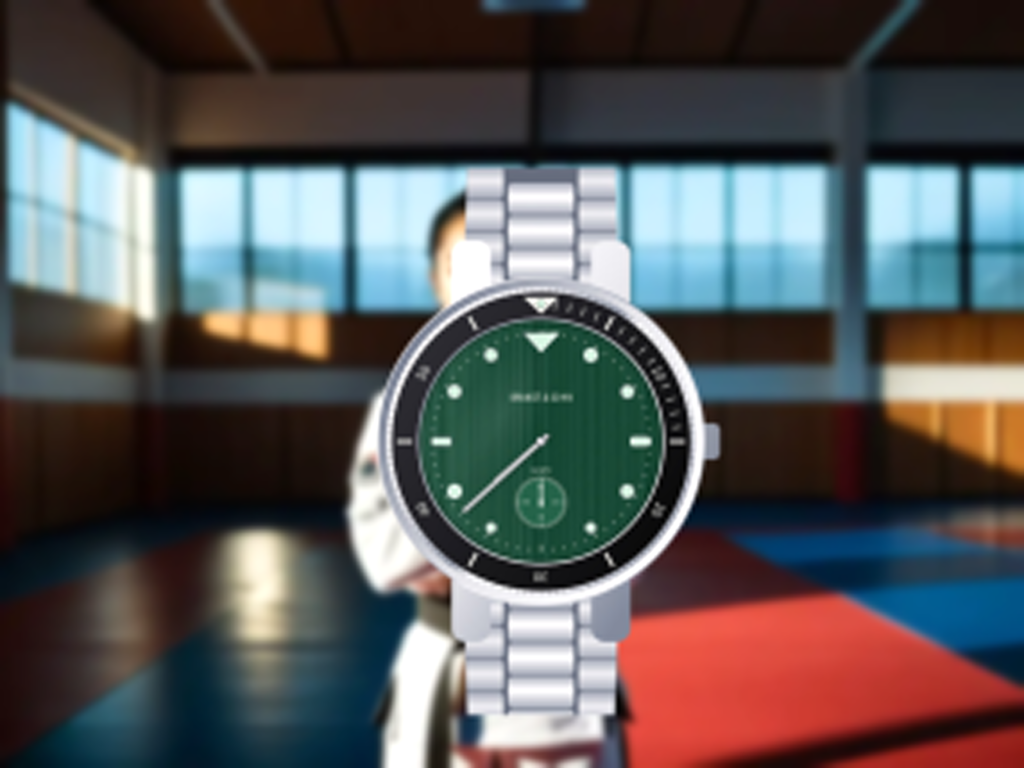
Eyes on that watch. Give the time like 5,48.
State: 7,38
